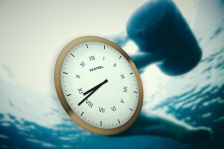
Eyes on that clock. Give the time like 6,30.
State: 8,42
